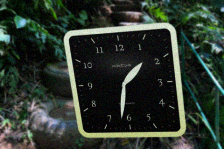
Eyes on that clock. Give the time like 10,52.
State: 1,32
